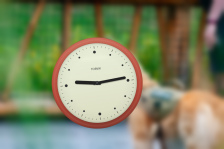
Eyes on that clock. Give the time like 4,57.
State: 9,14
